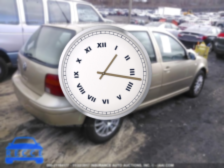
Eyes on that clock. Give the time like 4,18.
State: 1,17
